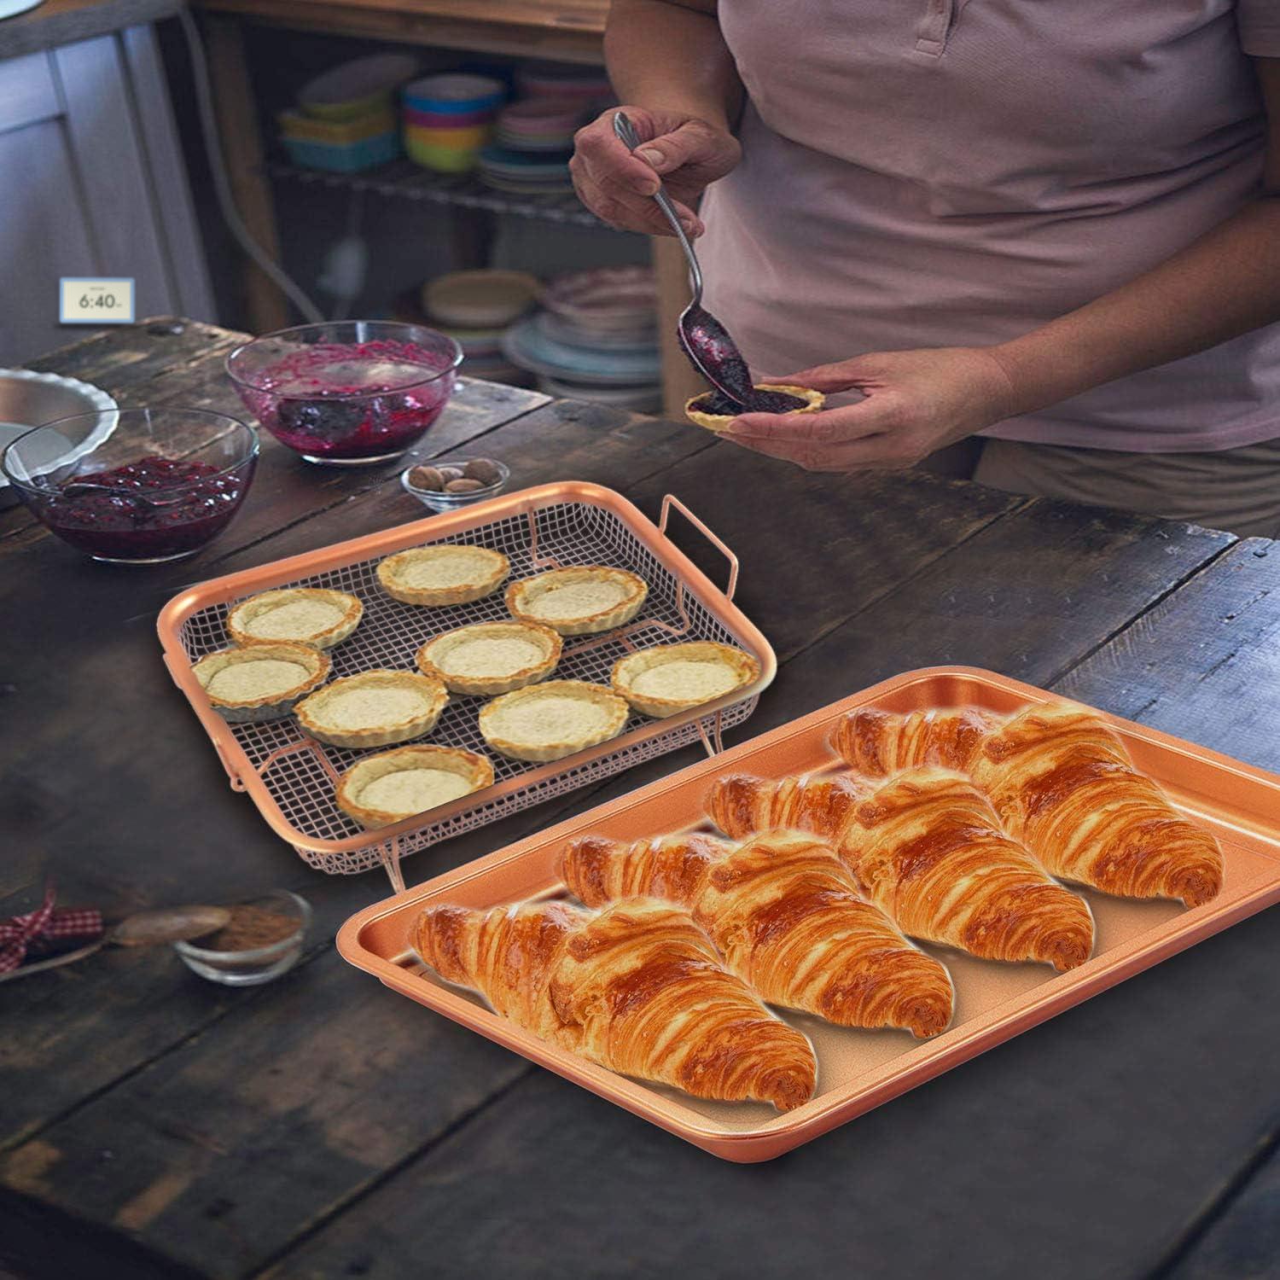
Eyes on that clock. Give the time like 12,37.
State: 6,40
